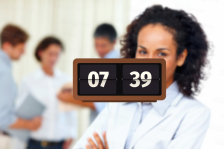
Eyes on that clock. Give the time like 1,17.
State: 7,39
